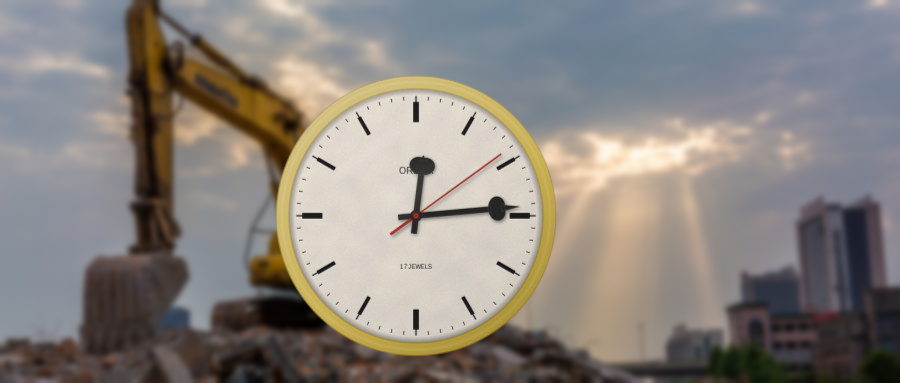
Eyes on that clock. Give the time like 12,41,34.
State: 12,14,09
